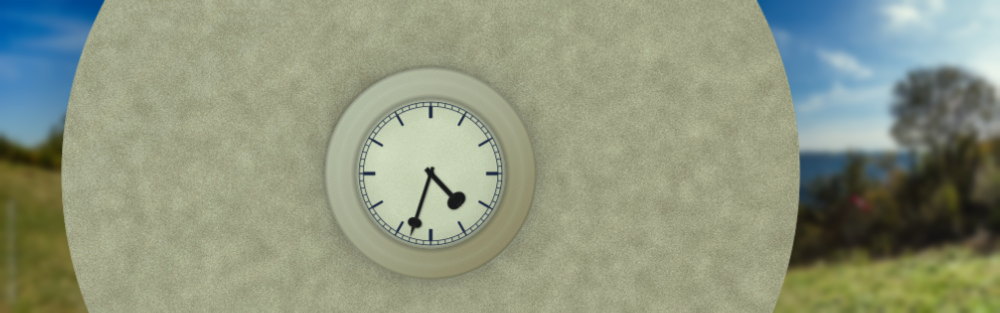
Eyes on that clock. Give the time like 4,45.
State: 4,33
